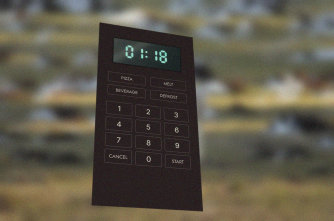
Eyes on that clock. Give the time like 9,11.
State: 1,18
